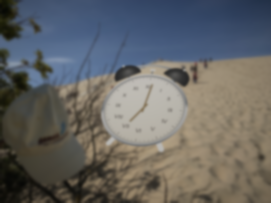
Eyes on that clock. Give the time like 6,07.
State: 7,01
